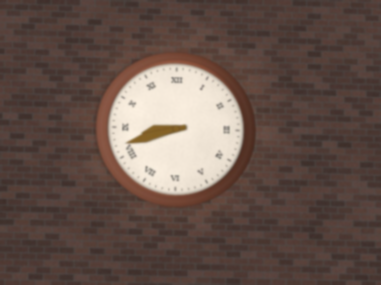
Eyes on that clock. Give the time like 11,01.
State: 8,42
